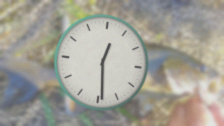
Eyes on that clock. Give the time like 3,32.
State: 12,29
